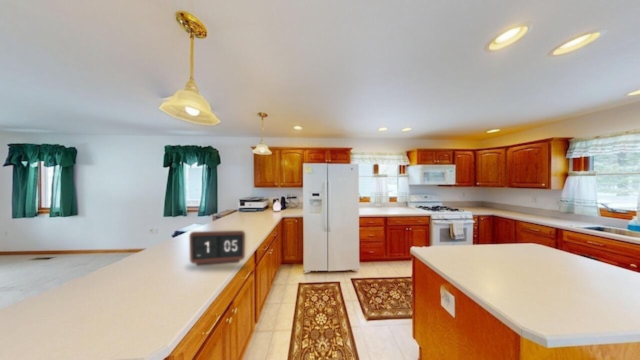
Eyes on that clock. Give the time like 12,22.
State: 1,05
